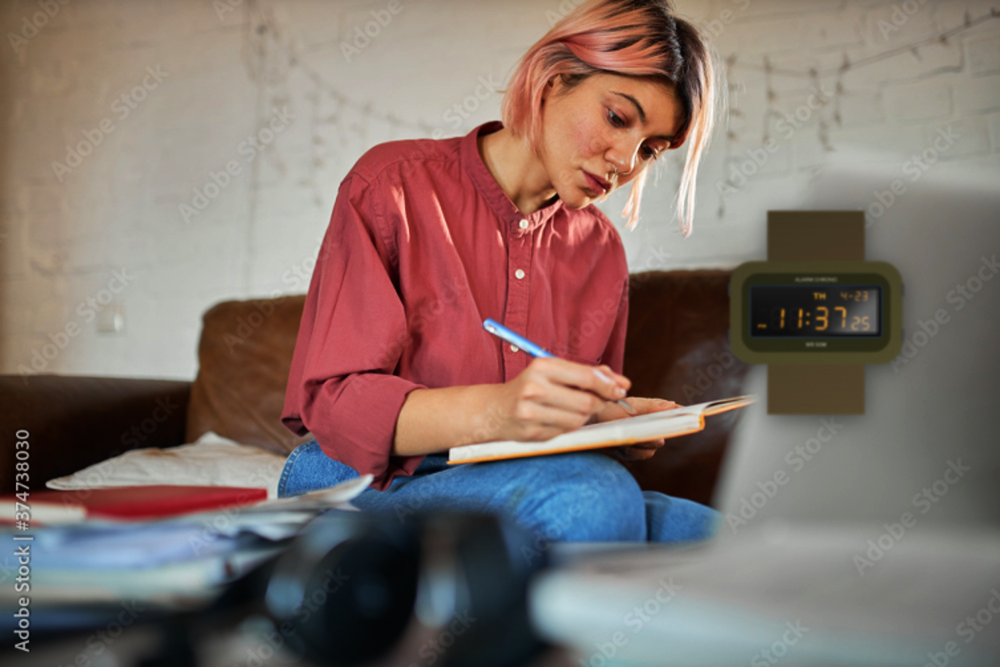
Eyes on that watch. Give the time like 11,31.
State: 11,37
